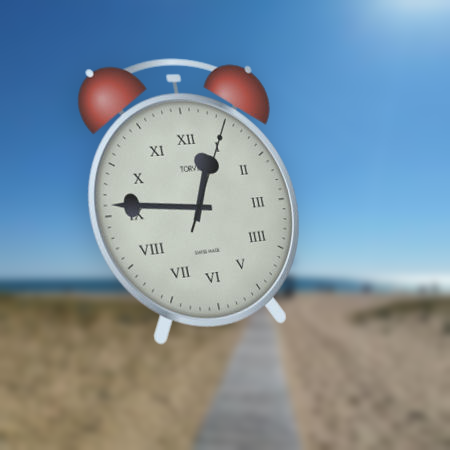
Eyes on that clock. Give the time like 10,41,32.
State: 12,46,05
